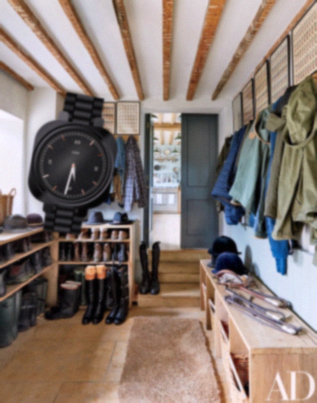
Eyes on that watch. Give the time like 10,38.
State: 5,31
